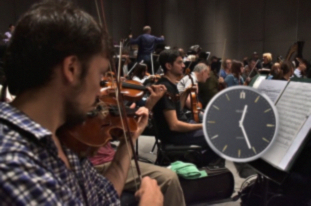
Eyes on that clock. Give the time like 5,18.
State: 12,26
